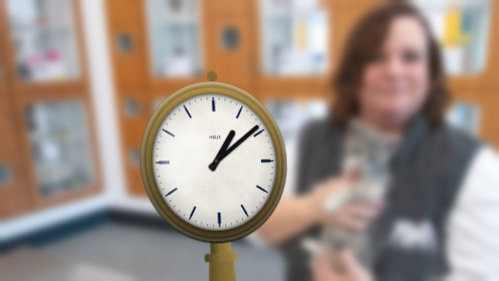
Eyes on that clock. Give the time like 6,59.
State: 1,09
